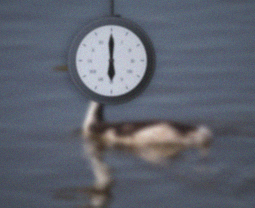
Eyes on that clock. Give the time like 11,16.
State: 6,00
